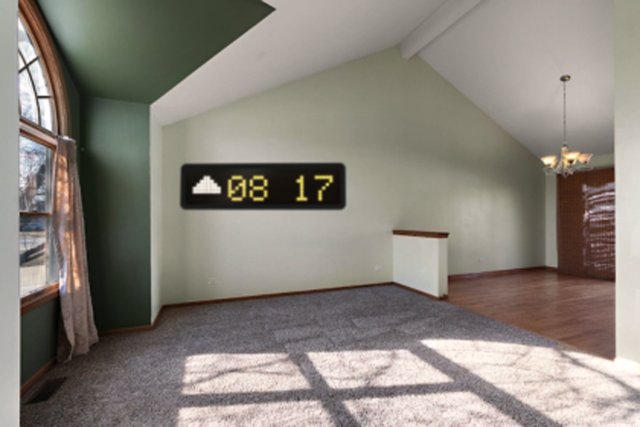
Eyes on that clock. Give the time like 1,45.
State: 8,17
